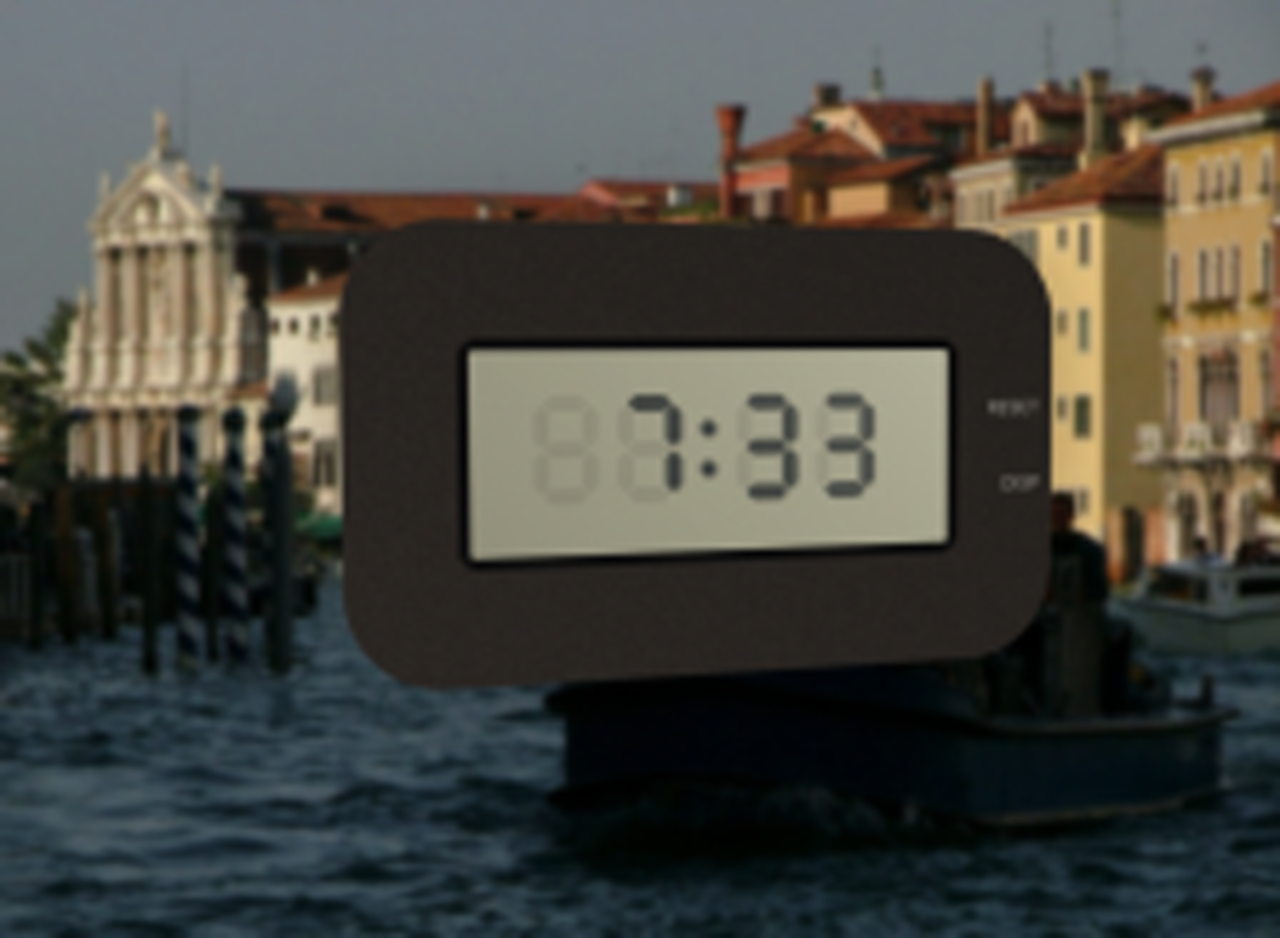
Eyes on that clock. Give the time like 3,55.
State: 7,33
